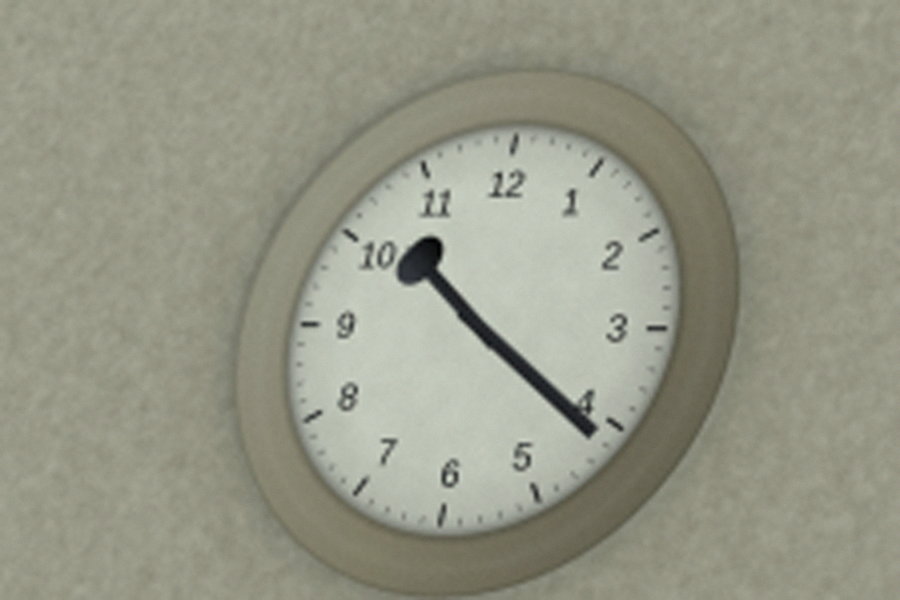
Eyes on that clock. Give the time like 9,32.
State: 10,21
